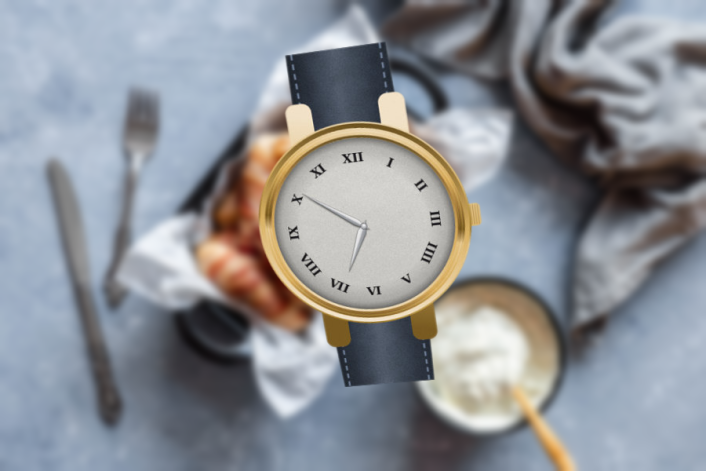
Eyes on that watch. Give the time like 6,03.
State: 6,51
